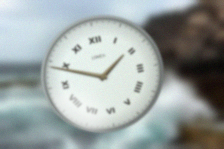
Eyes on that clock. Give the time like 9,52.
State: 1,49
